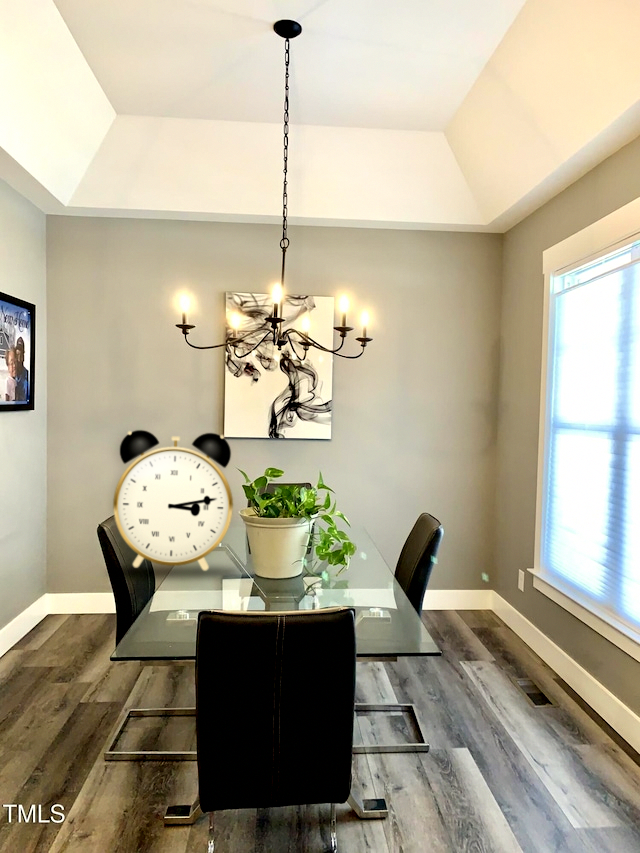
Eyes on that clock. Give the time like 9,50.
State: 3,13
